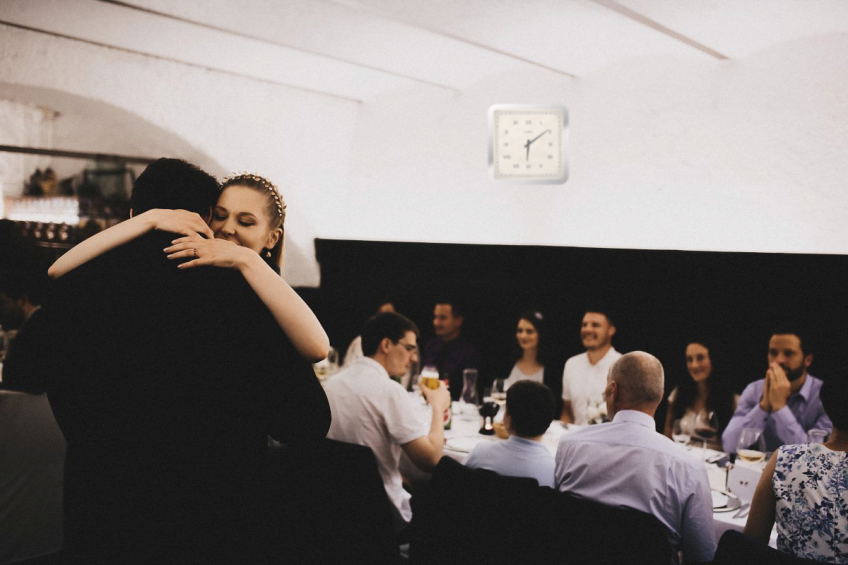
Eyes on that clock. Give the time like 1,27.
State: 6,09
